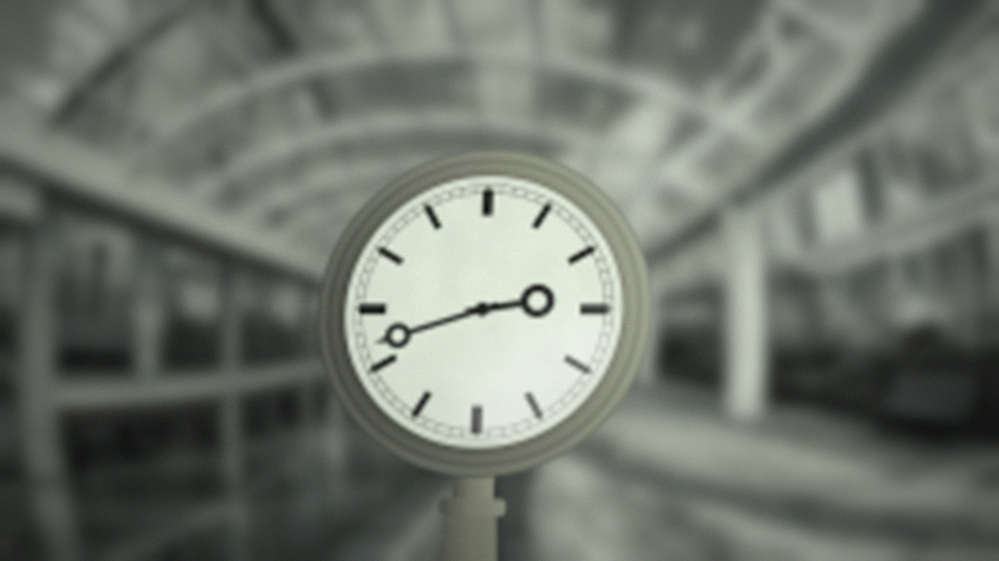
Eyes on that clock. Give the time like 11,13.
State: 2,42
